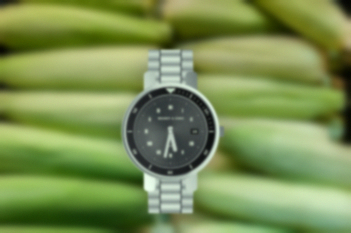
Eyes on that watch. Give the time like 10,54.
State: 5,32
